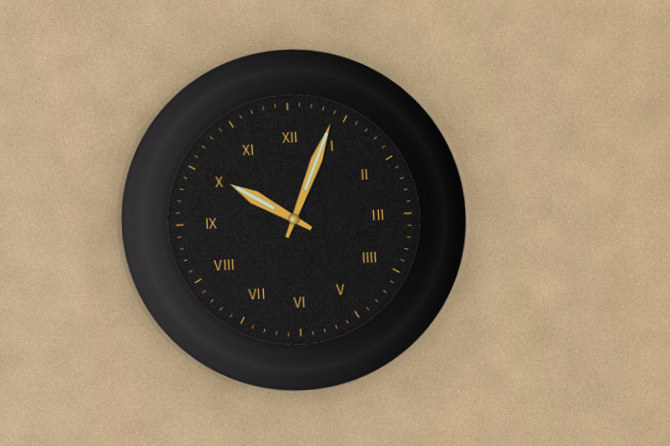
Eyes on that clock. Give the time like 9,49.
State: 10,04
